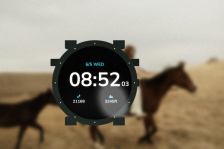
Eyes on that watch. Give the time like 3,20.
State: 8,52
